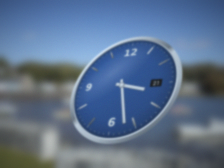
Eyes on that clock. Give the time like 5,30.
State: 3,27
